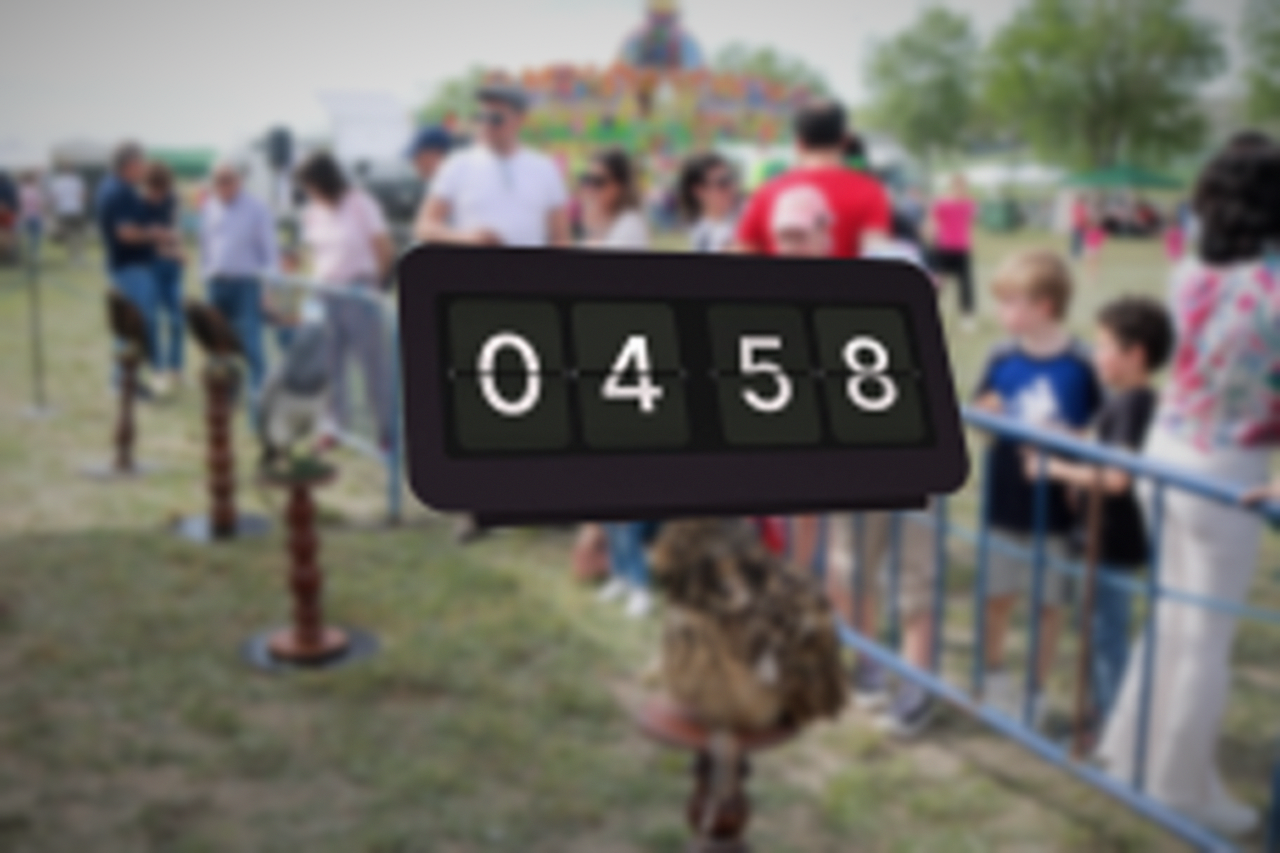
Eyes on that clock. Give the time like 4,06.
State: 4,58
